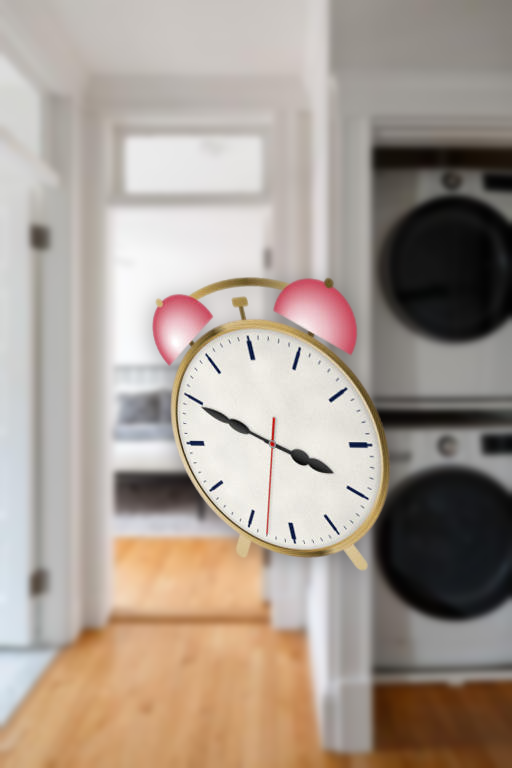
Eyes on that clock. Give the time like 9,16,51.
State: 3,49,33
